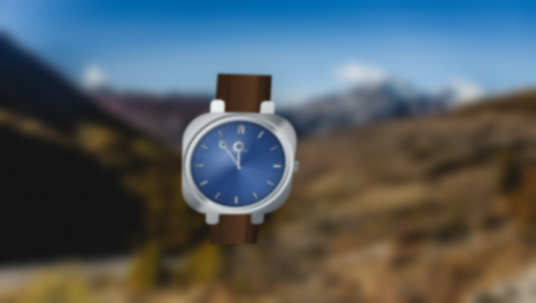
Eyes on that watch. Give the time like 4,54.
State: 11,54
